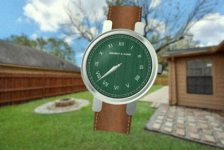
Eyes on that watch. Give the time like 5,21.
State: 7,38
